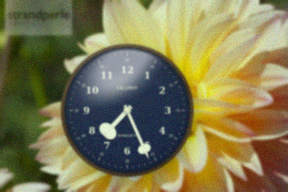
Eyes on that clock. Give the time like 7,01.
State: 7,26
